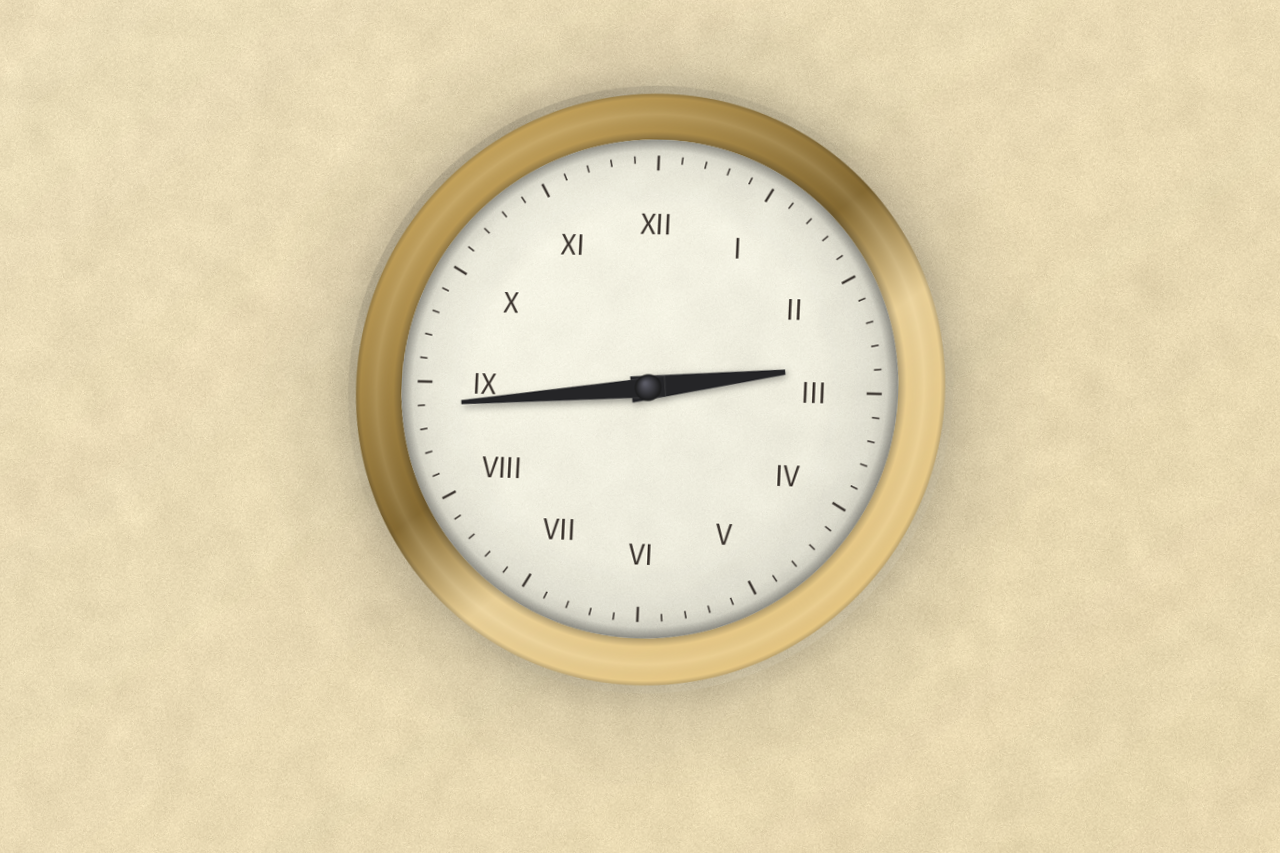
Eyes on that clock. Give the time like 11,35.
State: 2,44
